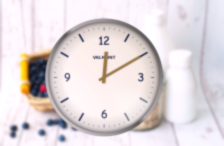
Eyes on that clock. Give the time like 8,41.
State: 12,10
